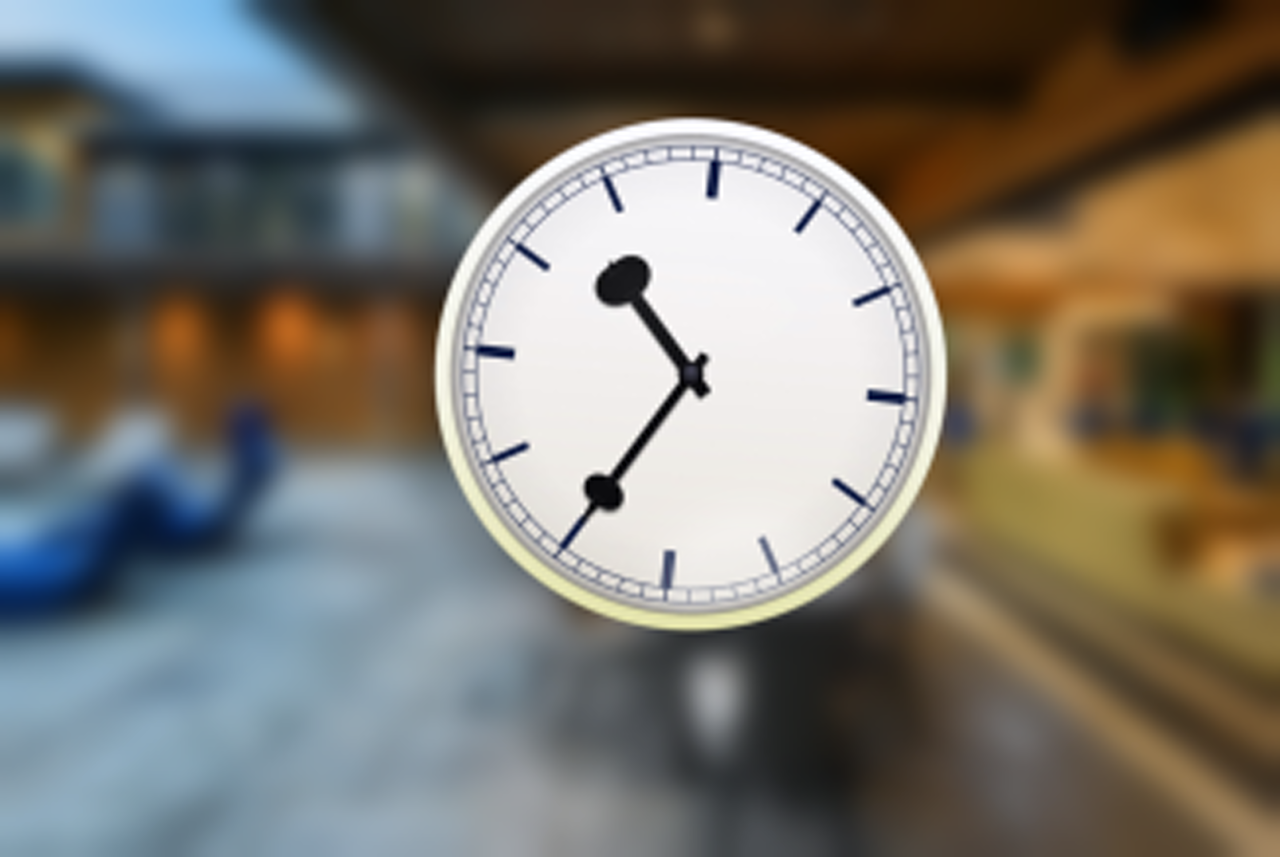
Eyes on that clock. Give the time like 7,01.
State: 10,35
